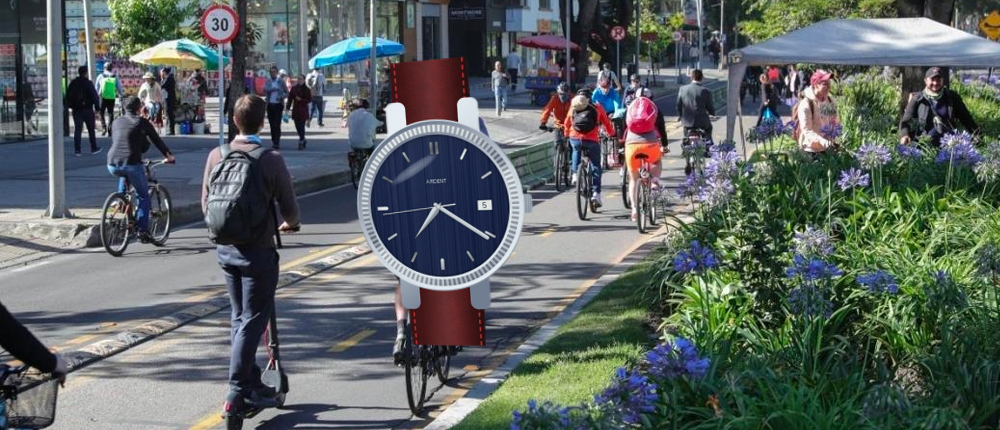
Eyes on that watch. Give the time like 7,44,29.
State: 7,20,44
